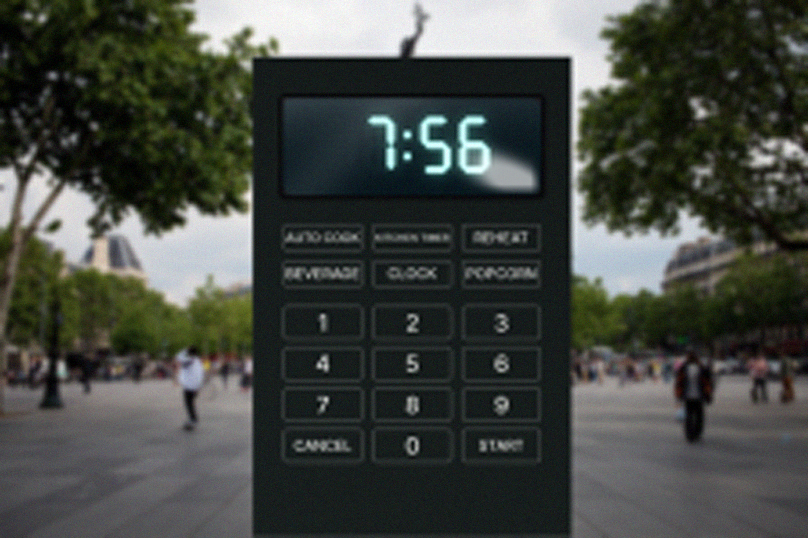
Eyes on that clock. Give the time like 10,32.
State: 7,56
